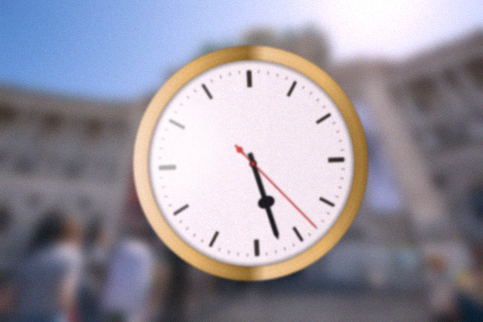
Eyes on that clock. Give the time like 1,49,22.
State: 5,27,23
